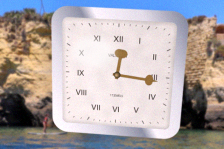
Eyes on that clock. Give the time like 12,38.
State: 12,16
